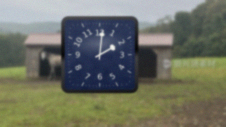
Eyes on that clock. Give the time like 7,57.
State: 2,01
